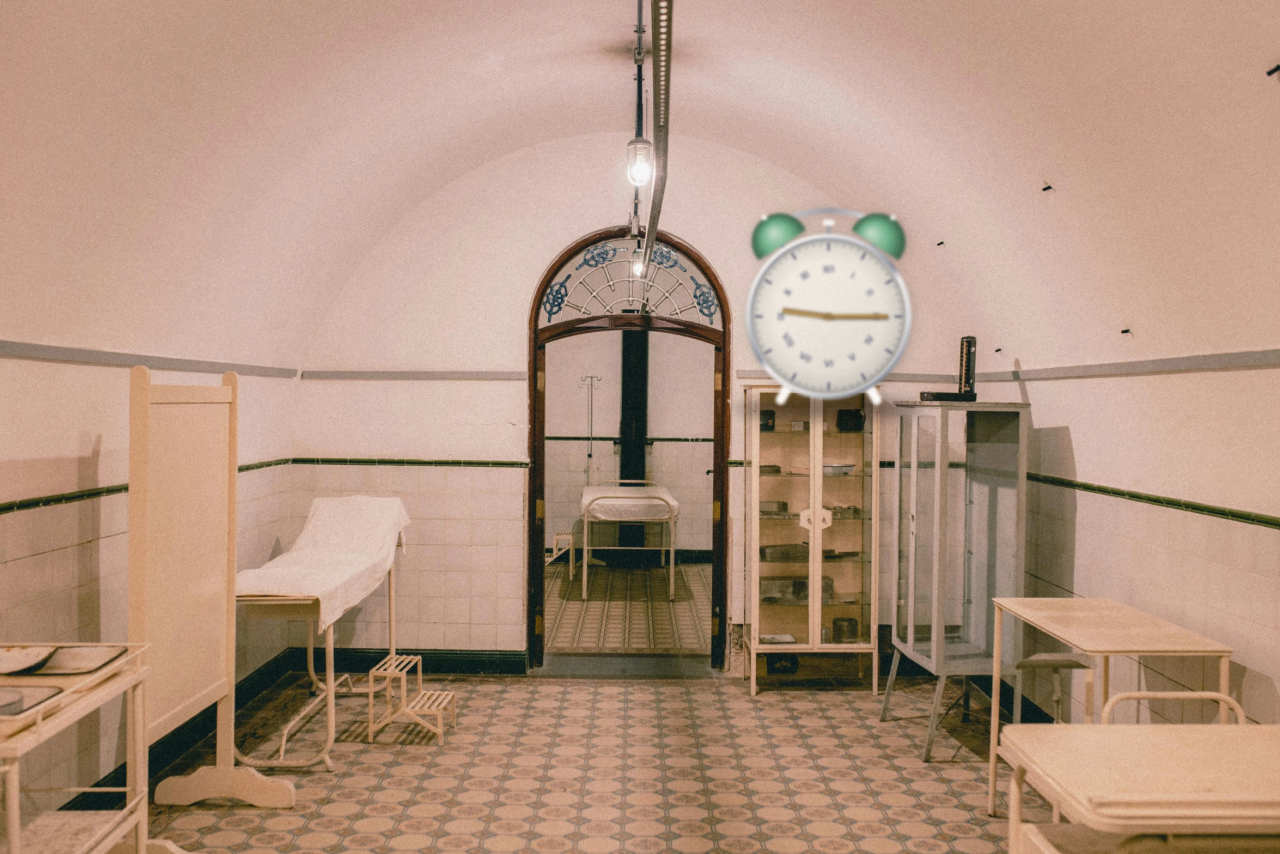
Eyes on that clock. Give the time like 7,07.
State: 9,15
